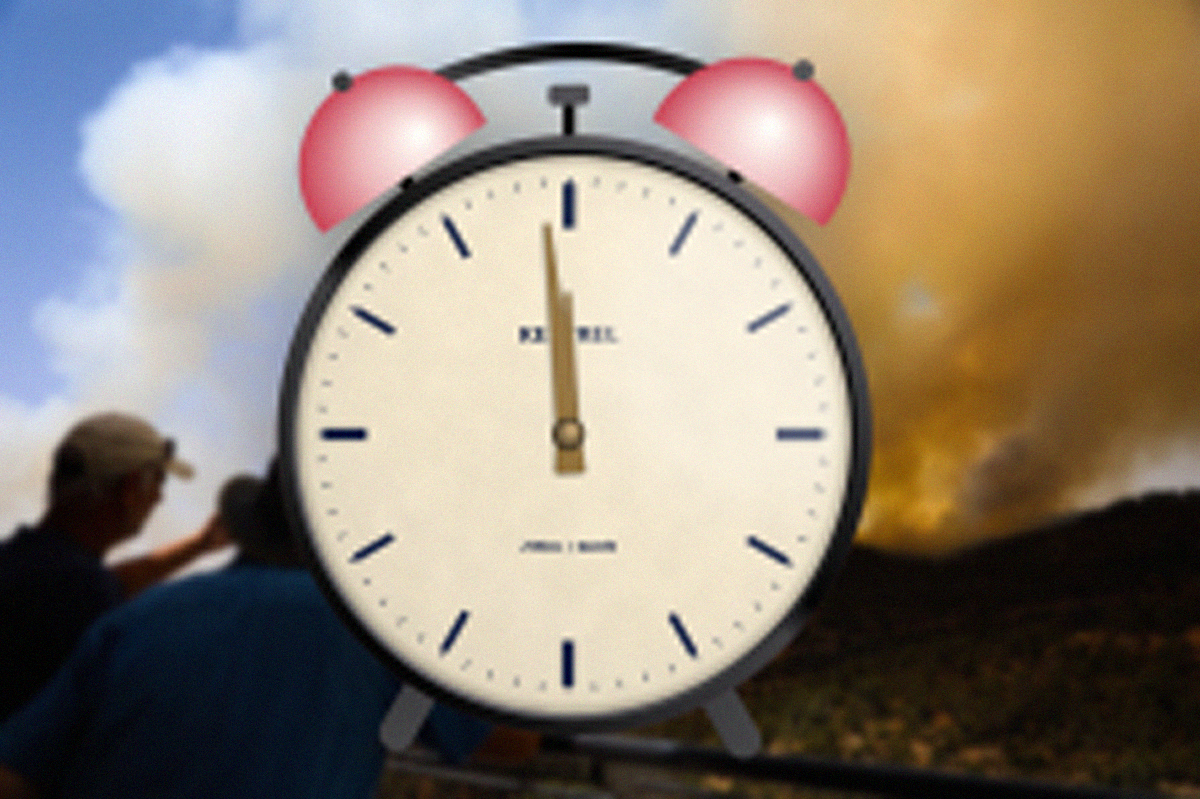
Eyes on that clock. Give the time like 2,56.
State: 11,59
